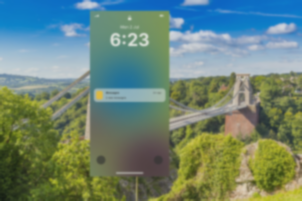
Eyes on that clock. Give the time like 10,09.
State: 6,23
